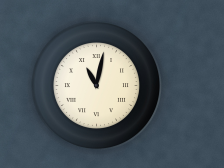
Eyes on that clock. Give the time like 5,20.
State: 11,02
